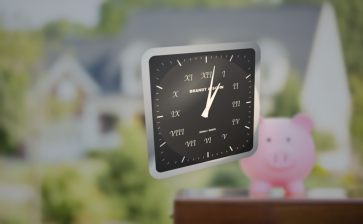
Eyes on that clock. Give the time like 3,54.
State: 1,02
